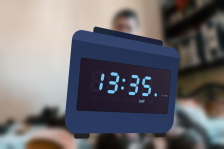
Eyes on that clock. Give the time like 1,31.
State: 13,35
